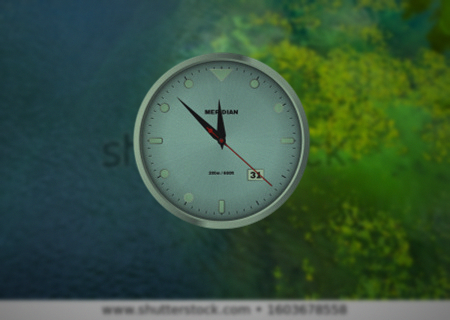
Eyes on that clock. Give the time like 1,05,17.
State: 11,52,22
